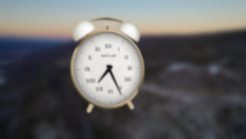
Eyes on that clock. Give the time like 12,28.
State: 7,26
